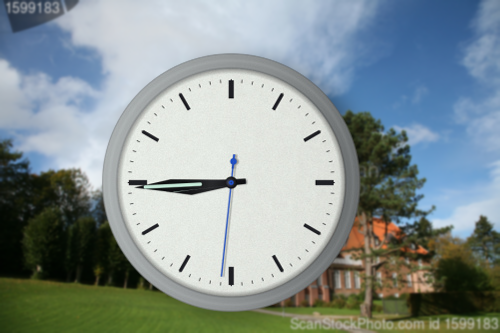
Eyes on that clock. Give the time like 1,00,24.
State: 8,44,31
